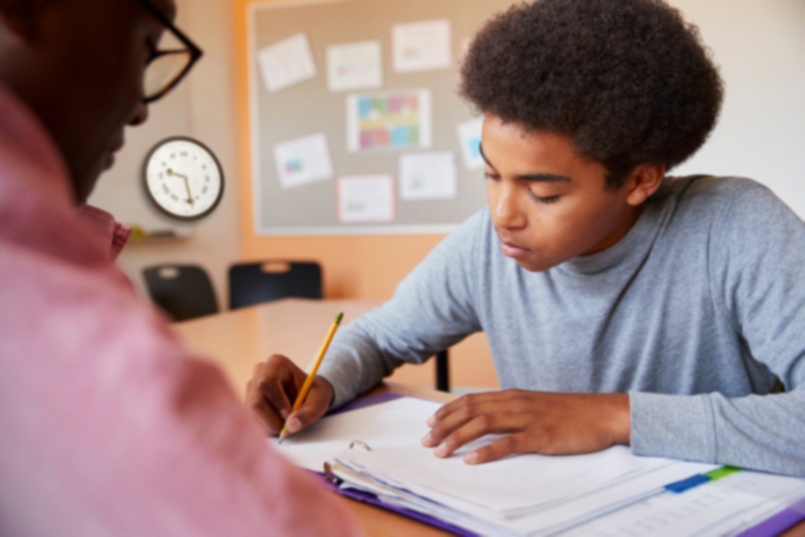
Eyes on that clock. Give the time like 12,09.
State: 9,28
